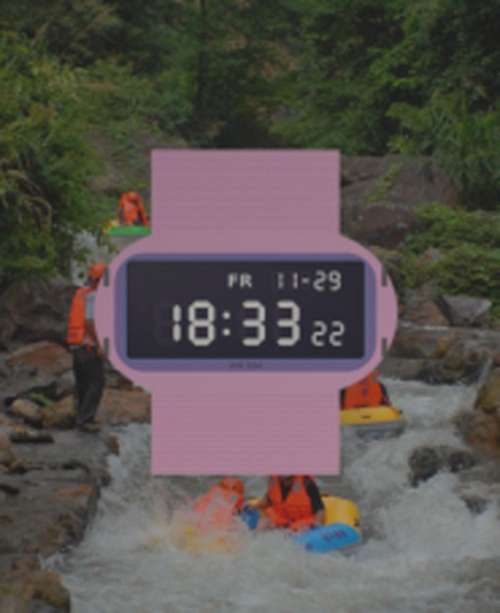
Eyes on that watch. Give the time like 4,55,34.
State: 18,33,22
